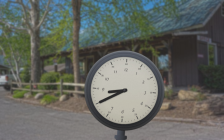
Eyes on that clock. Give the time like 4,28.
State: 8,40
